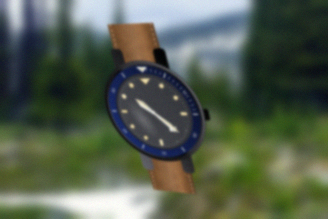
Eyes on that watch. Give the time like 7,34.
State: 10,22
